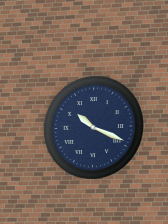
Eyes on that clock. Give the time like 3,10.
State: 10,19
